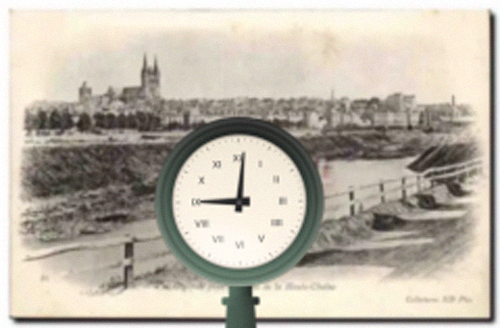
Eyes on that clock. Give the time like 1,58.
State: 9,01
